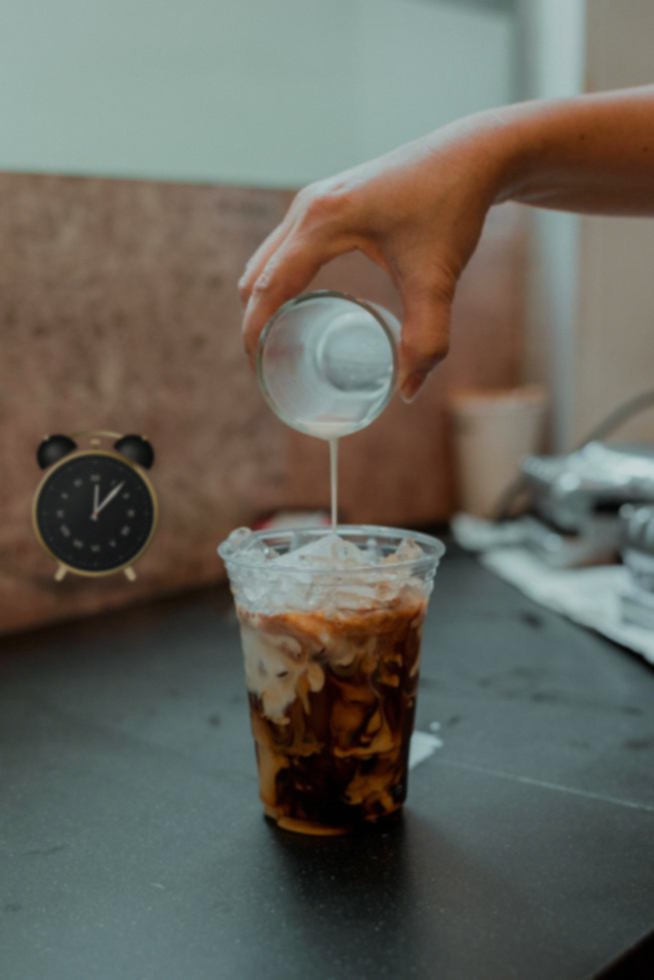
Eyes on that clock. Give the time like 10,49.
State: 12,07
